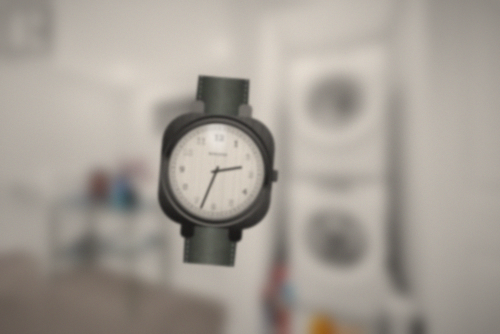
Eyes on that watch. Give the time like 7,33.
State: 2,33
